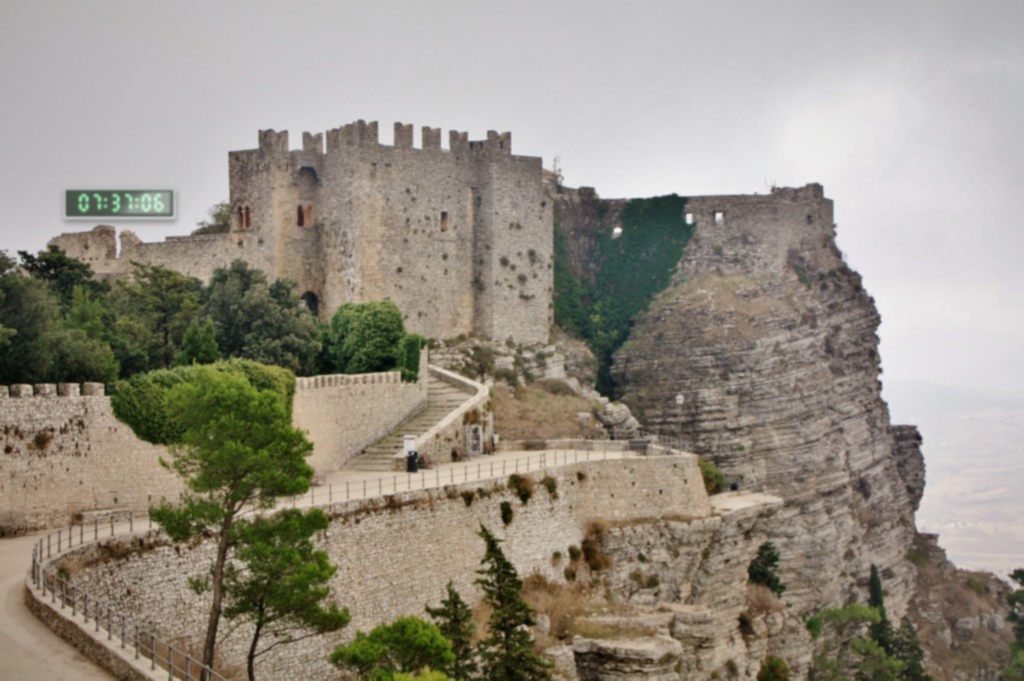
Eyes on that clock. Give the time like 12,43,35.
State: 7,37,06
